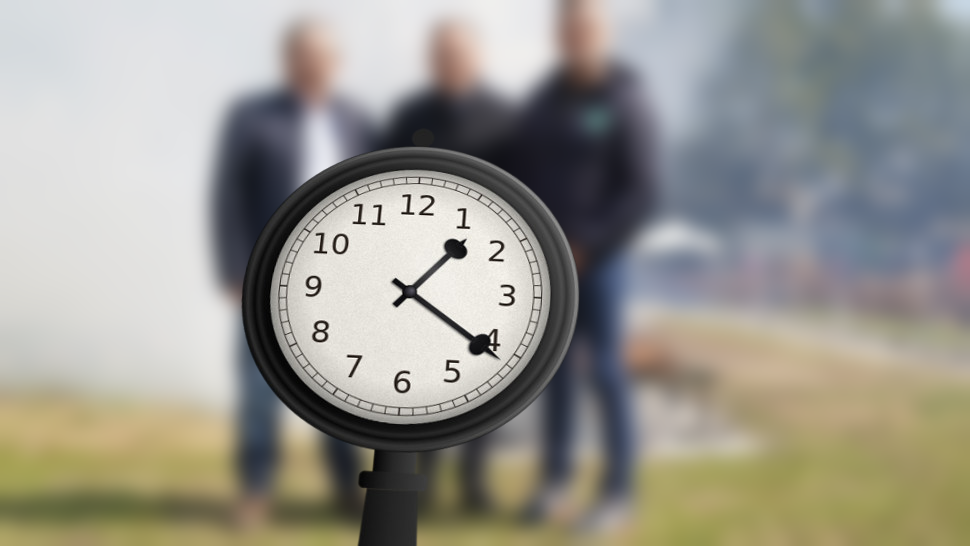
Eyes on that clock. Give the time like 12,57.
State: 1,21
